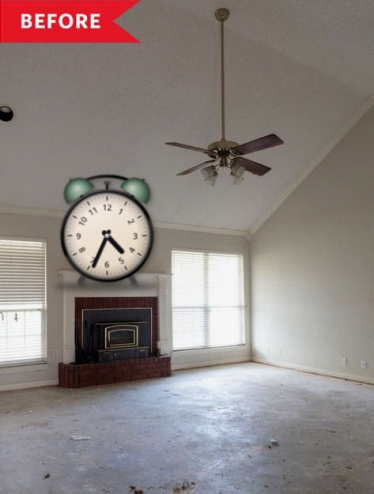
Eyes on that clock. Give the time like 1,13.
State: 4,34
